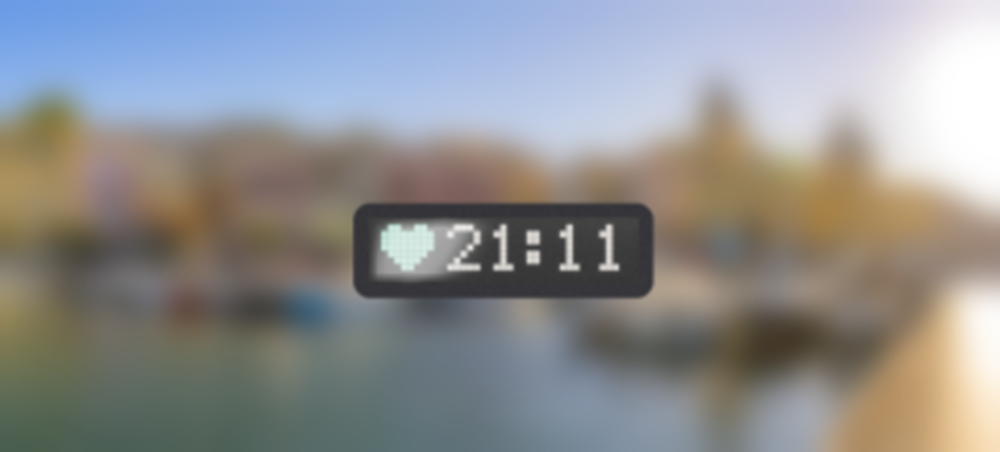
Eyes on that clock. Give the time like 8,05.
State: 21,11
